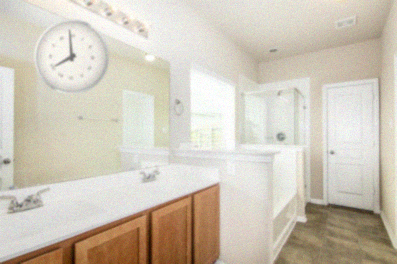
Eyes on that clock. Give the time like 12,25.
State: 7,59
